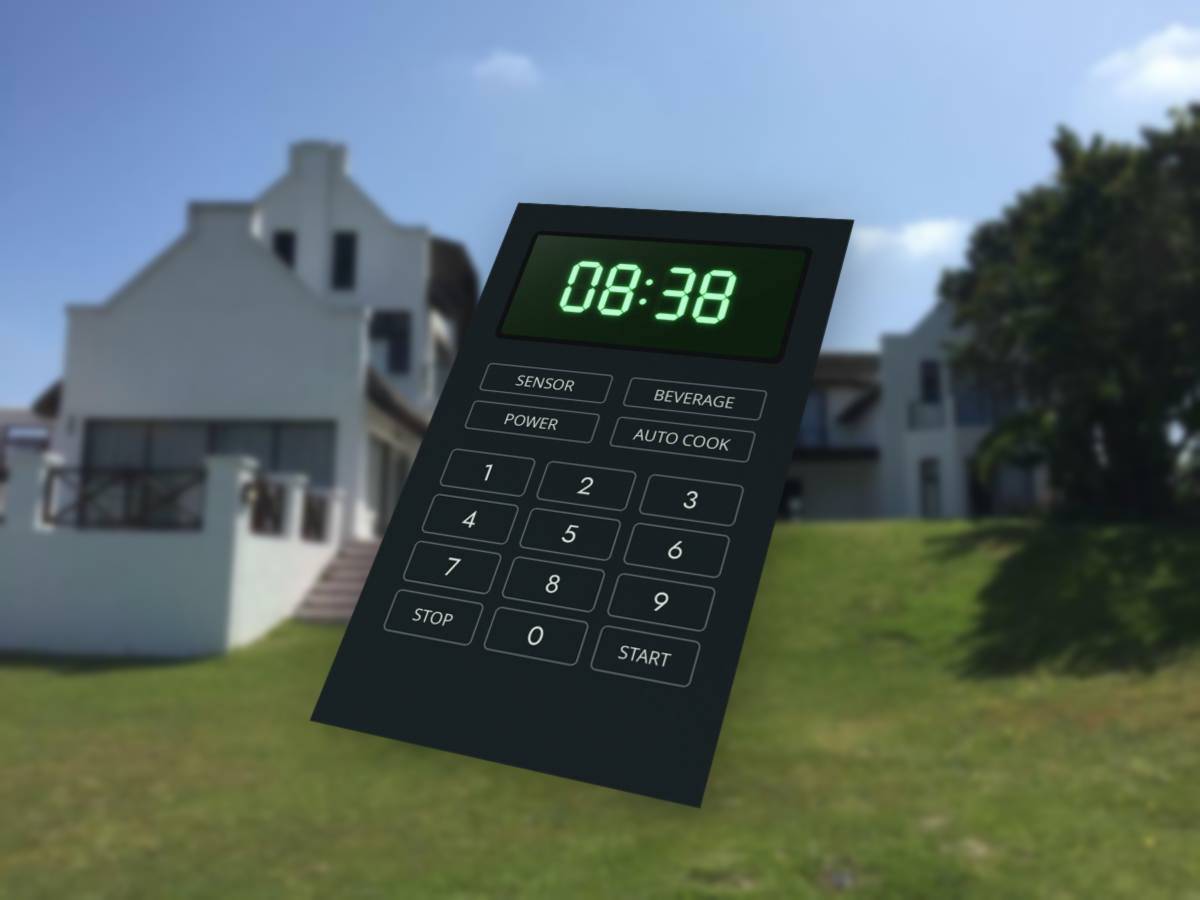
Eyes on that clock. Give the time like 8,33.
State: 8,38
